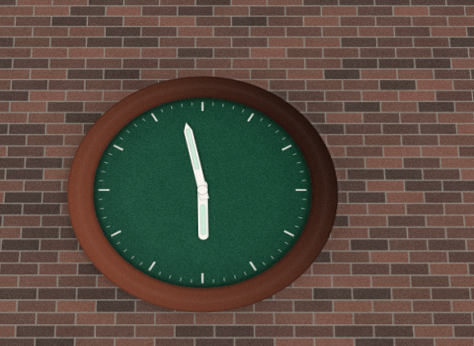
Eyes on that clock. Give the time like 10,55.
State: 5,58
